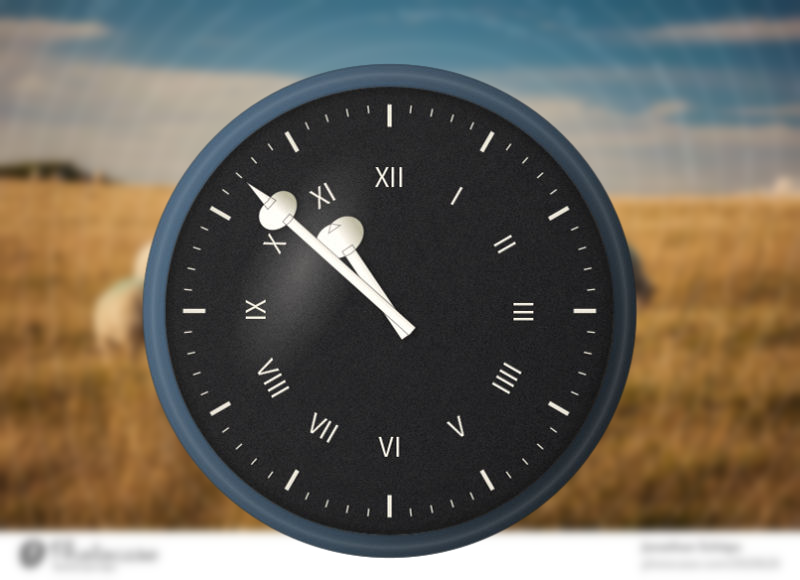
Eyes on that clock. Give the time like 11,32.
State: 10,52
